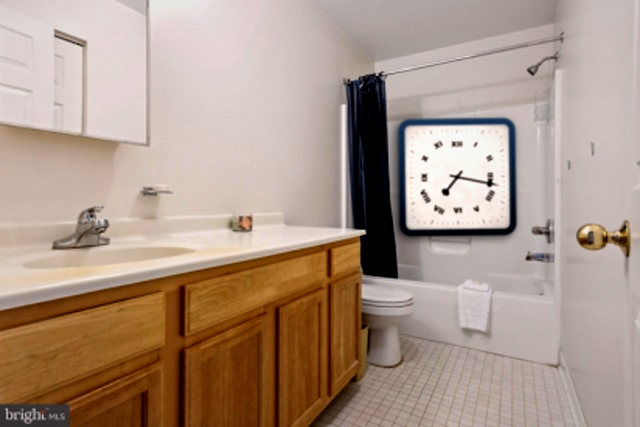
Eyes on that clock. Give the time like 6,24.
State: 7,17
